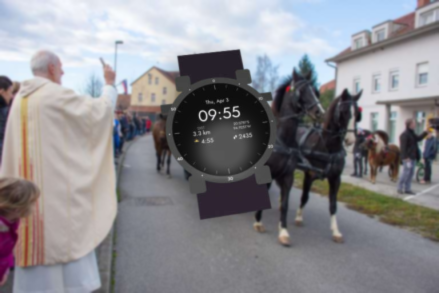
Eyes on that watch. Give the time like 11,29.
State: 9,55
